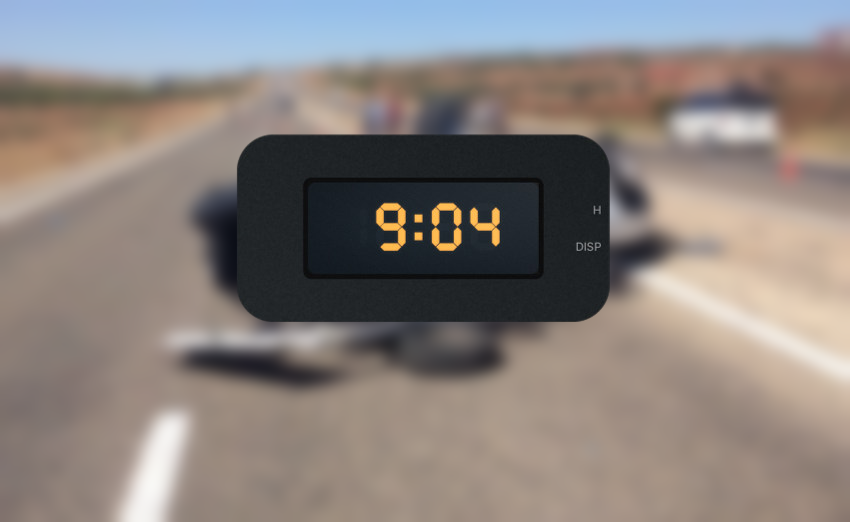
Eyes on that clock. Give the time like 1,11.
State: 9,04
